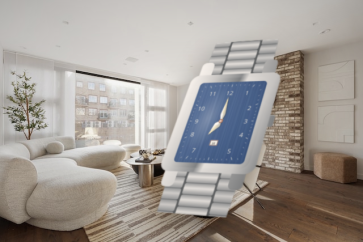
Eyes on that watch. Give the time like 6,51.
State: 7,00
